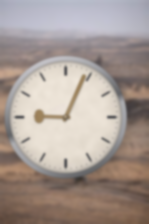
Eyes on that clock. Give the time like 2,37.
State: 9,04
